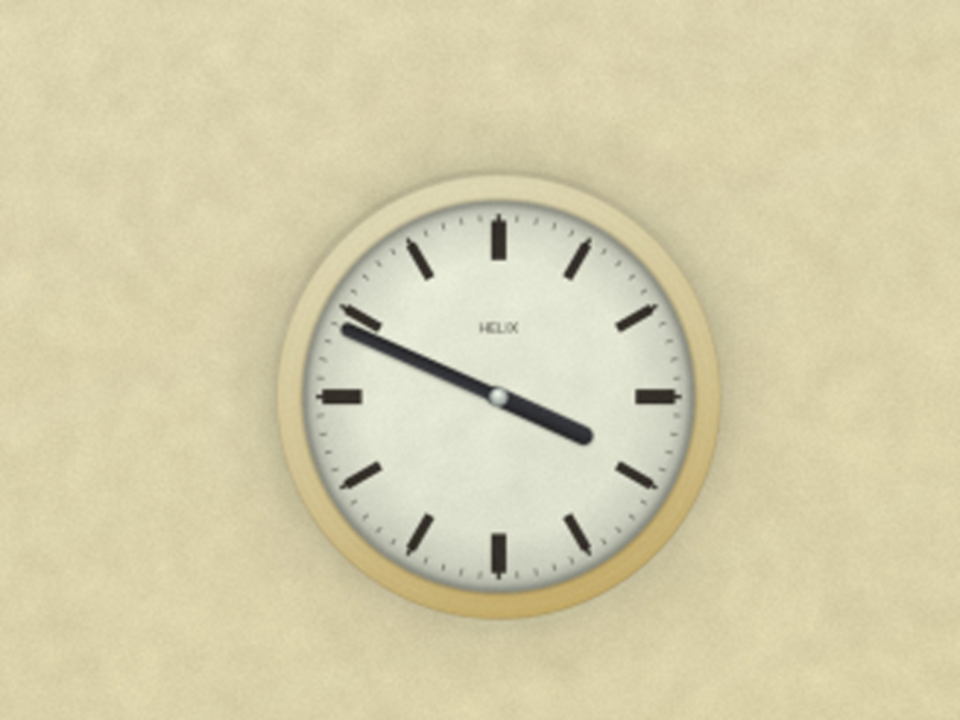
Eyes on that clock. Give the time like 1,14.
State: 3,49
